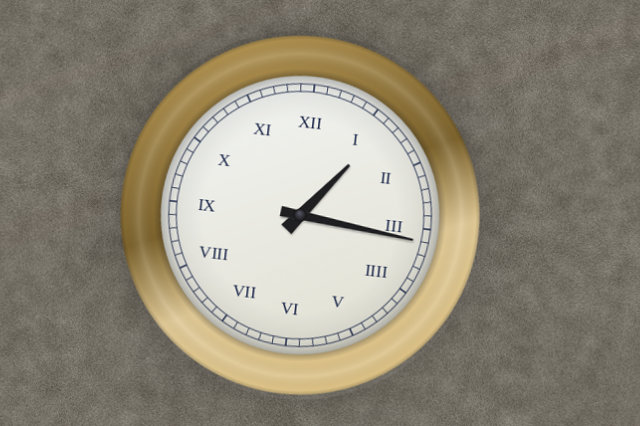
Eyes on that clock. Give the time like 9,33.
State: 1,16
